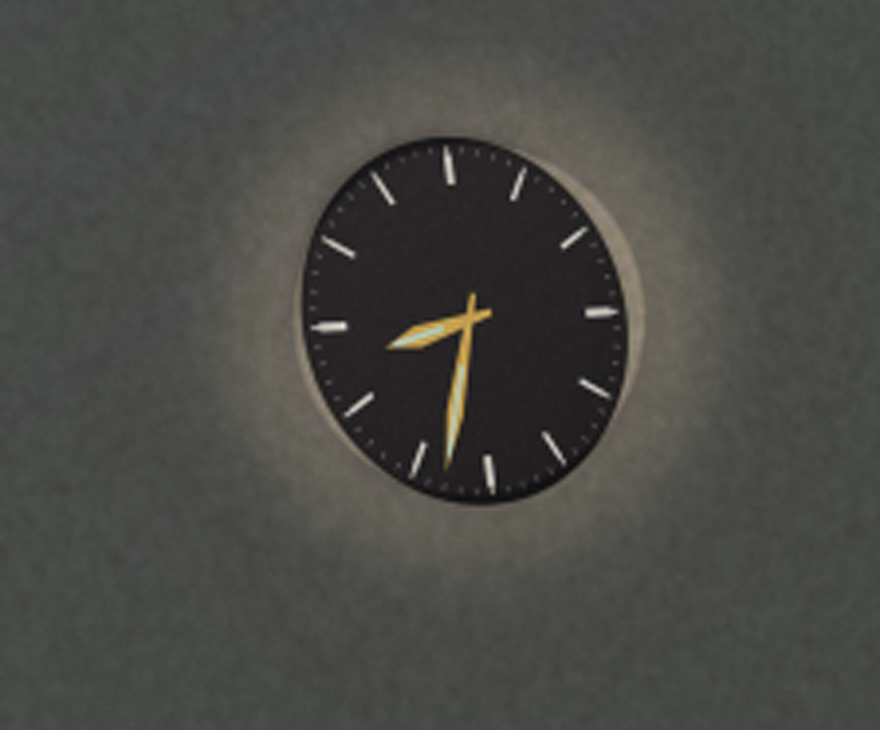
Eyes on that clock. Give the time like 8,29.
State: 8,33
